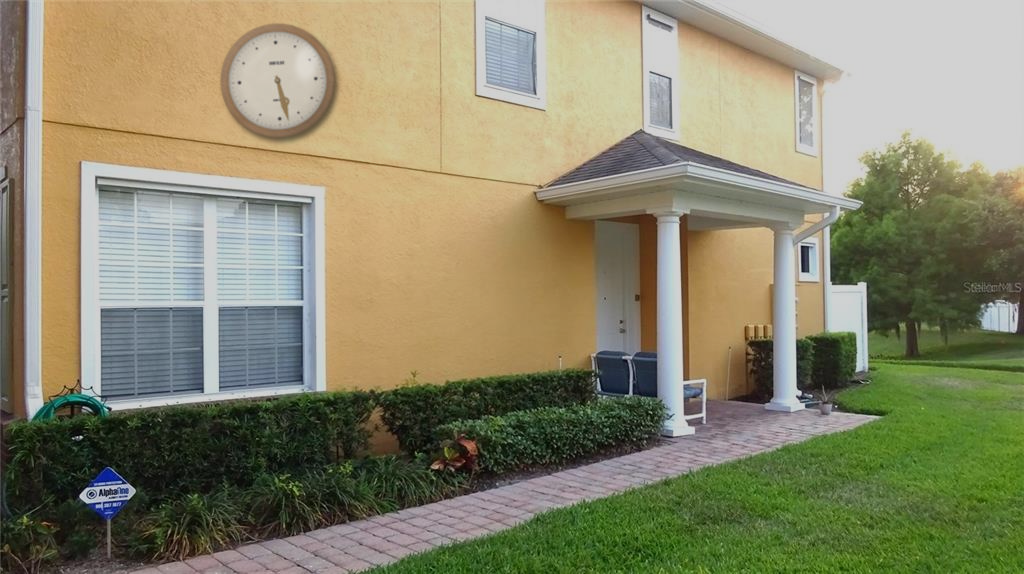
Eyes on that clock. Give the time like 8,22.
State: 5,28
